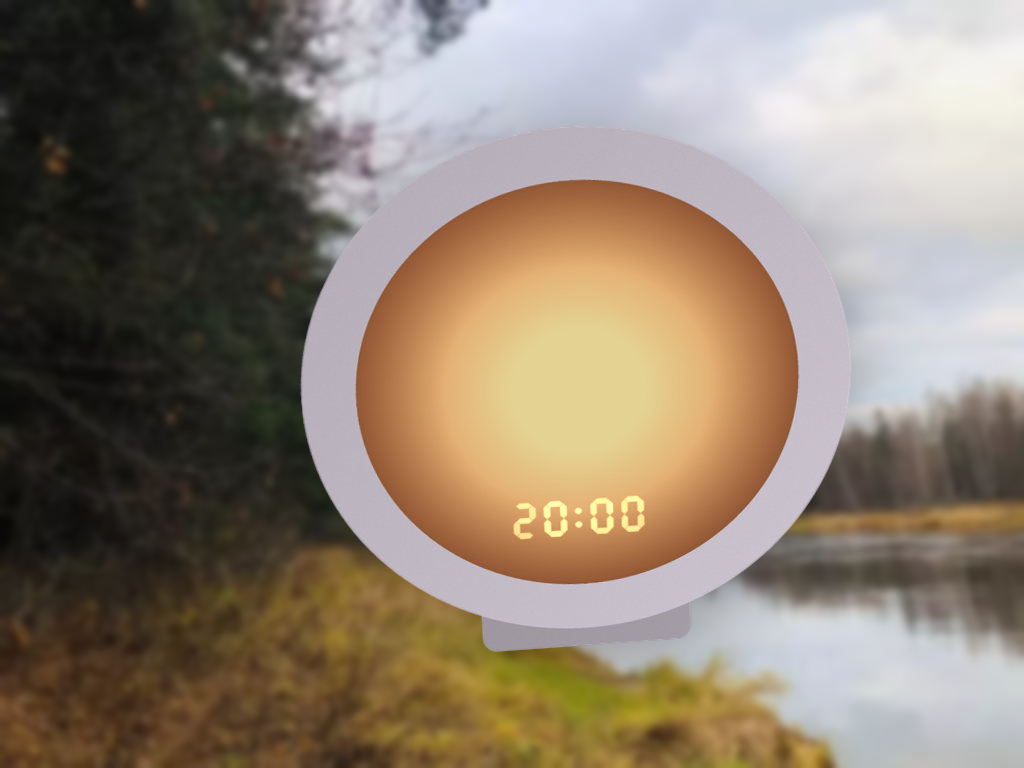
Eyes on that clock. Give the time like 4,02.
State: 20,00
